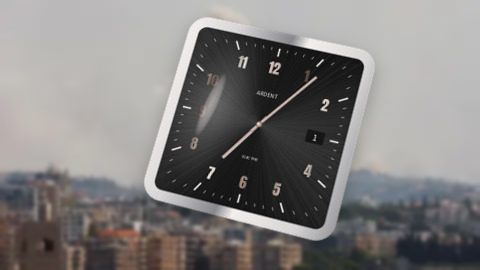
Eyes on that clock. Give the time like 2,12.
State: 7,06
